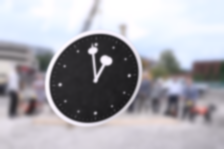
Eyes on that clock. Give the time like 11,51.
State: 12,59
